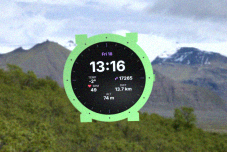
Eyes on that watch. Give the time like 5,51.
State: 13,16
